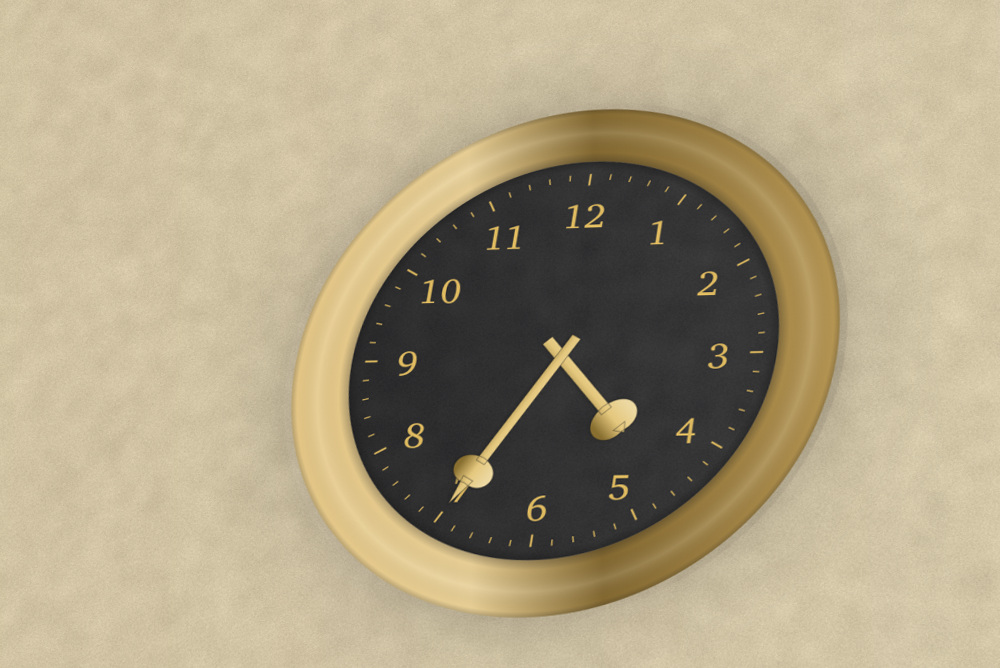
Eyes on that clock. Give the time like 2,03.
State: 4,35
